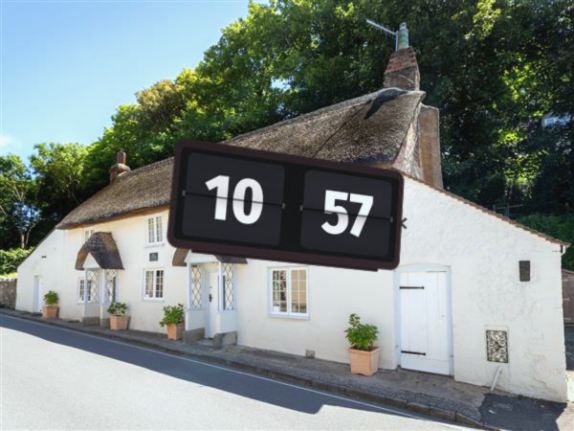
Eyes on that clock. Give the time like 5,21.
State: 10,57
